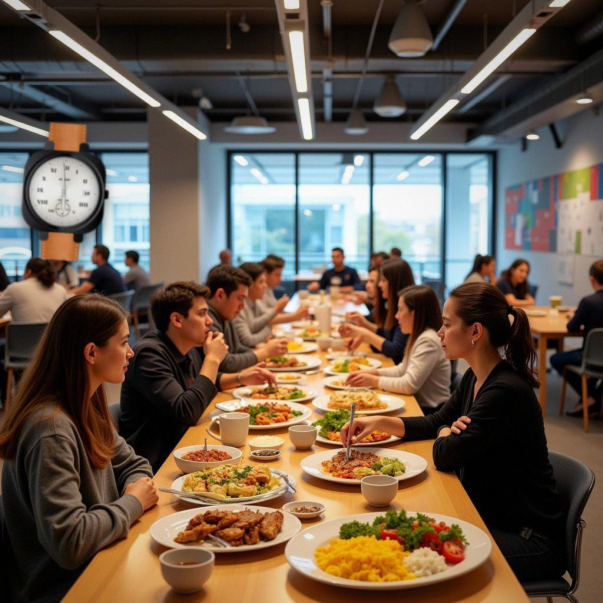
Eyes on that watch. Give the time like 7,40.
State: 5,59
